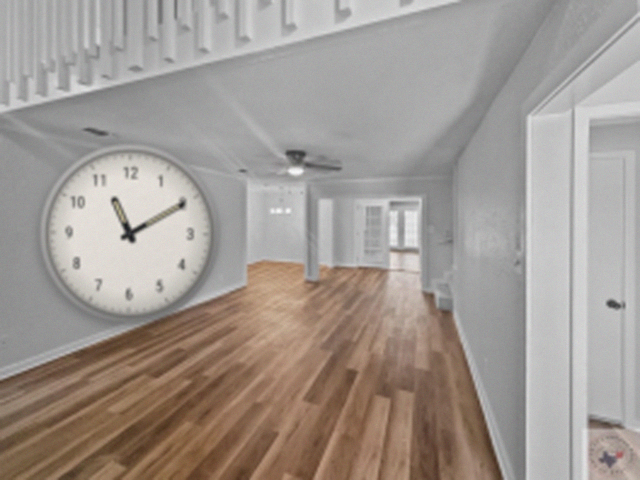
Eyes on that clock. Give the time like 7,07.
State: 11,10
